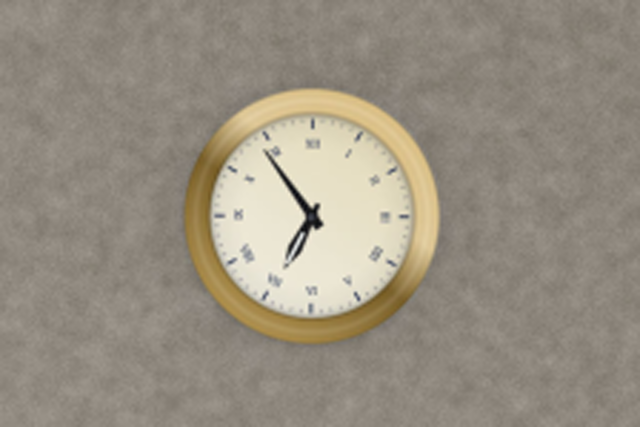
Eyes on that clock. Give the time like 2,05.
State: 6,54
